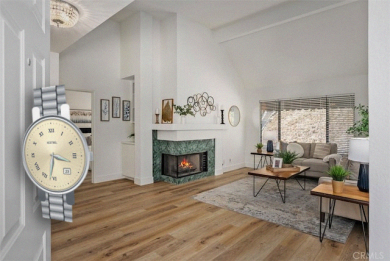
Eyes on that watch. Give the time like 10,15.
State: 3,32
